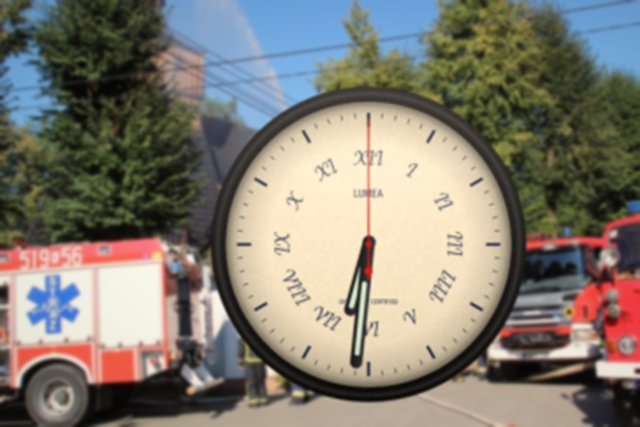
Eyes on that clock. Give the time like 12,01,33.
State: 6,31,00
